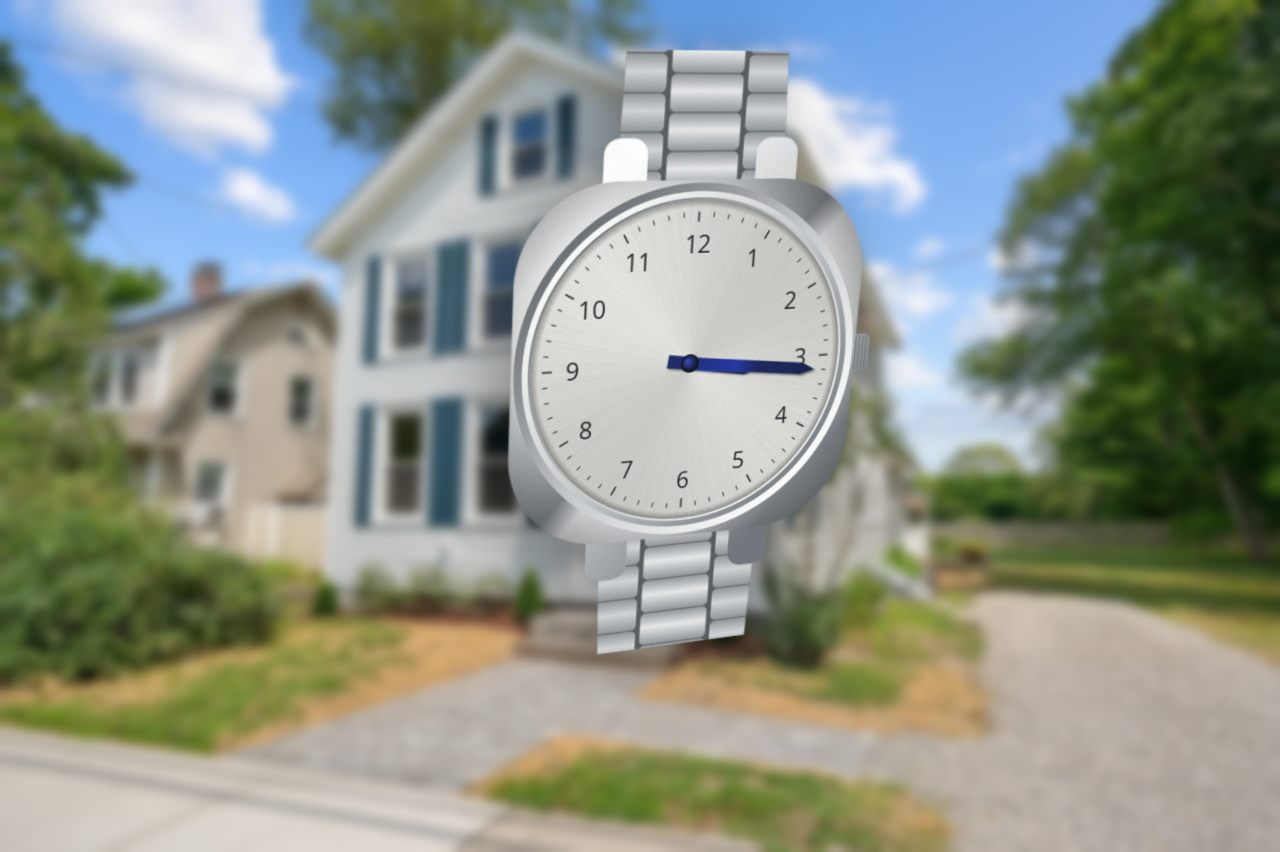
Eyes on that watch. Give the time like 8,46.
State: 3,16
